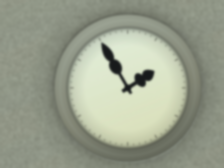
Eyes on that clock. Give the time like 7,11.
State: 1,55
